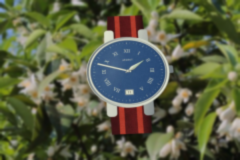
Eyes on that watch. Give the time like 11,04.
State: 1,48
